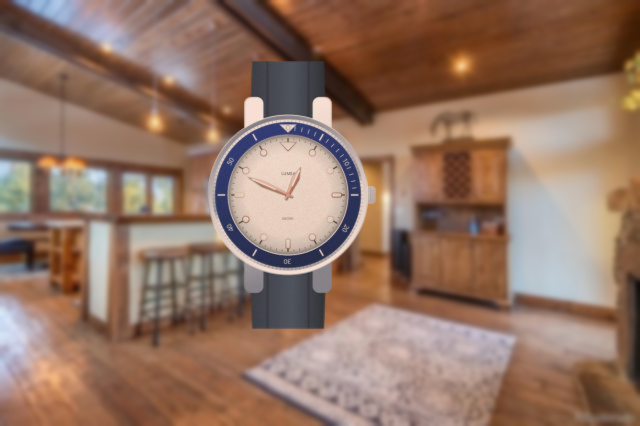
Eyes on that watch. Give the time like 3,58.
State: 12,49
